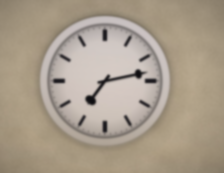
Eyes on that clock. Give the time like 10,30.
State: 7,13
